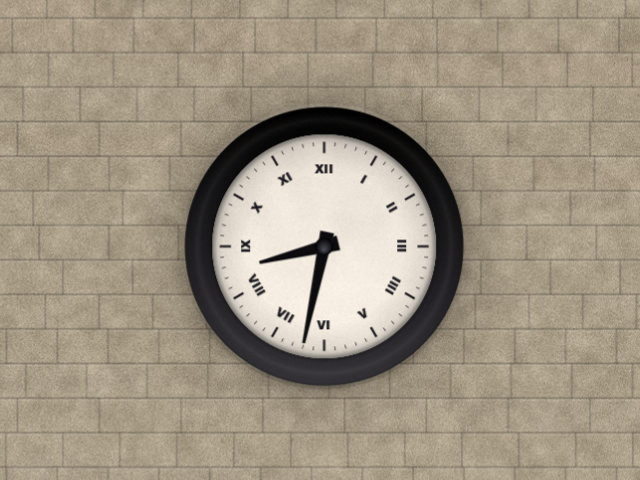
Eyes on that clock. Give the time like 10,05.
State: 8,32
